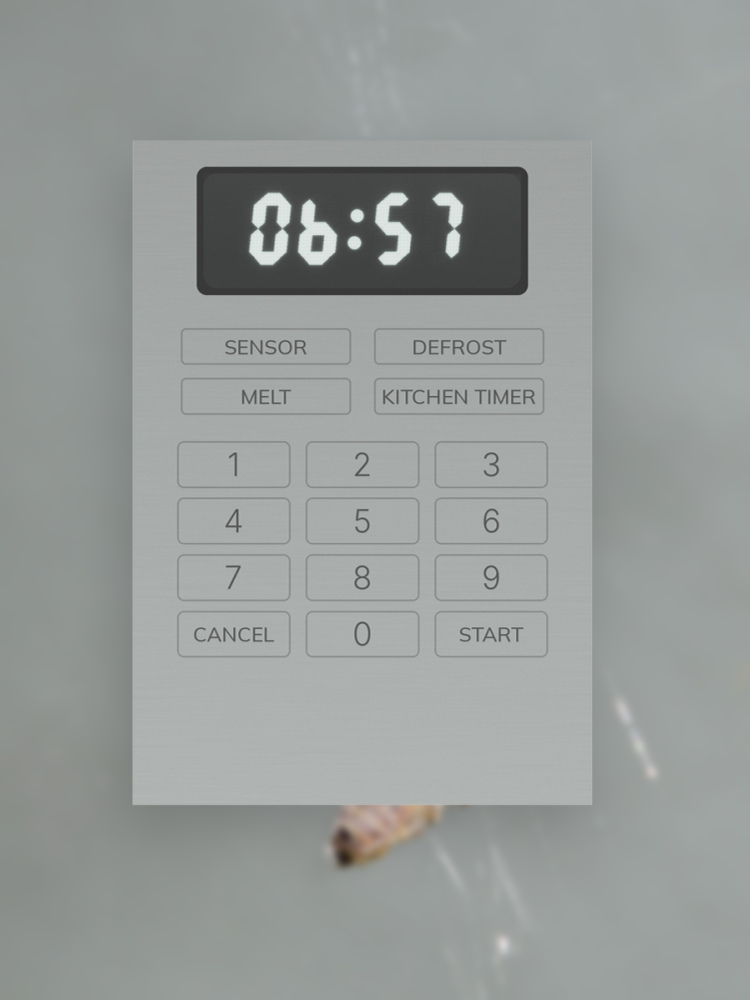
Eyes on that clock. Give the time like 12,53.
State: 6,57
